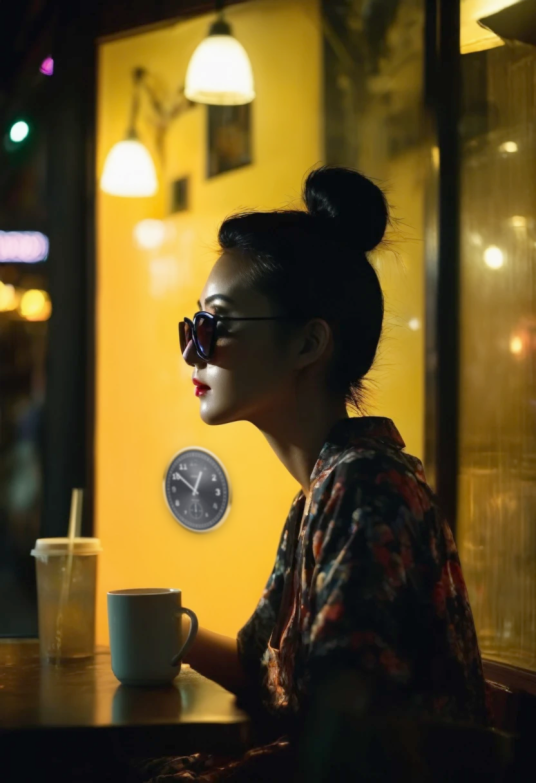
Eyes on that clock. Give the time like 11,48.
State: 12,51
